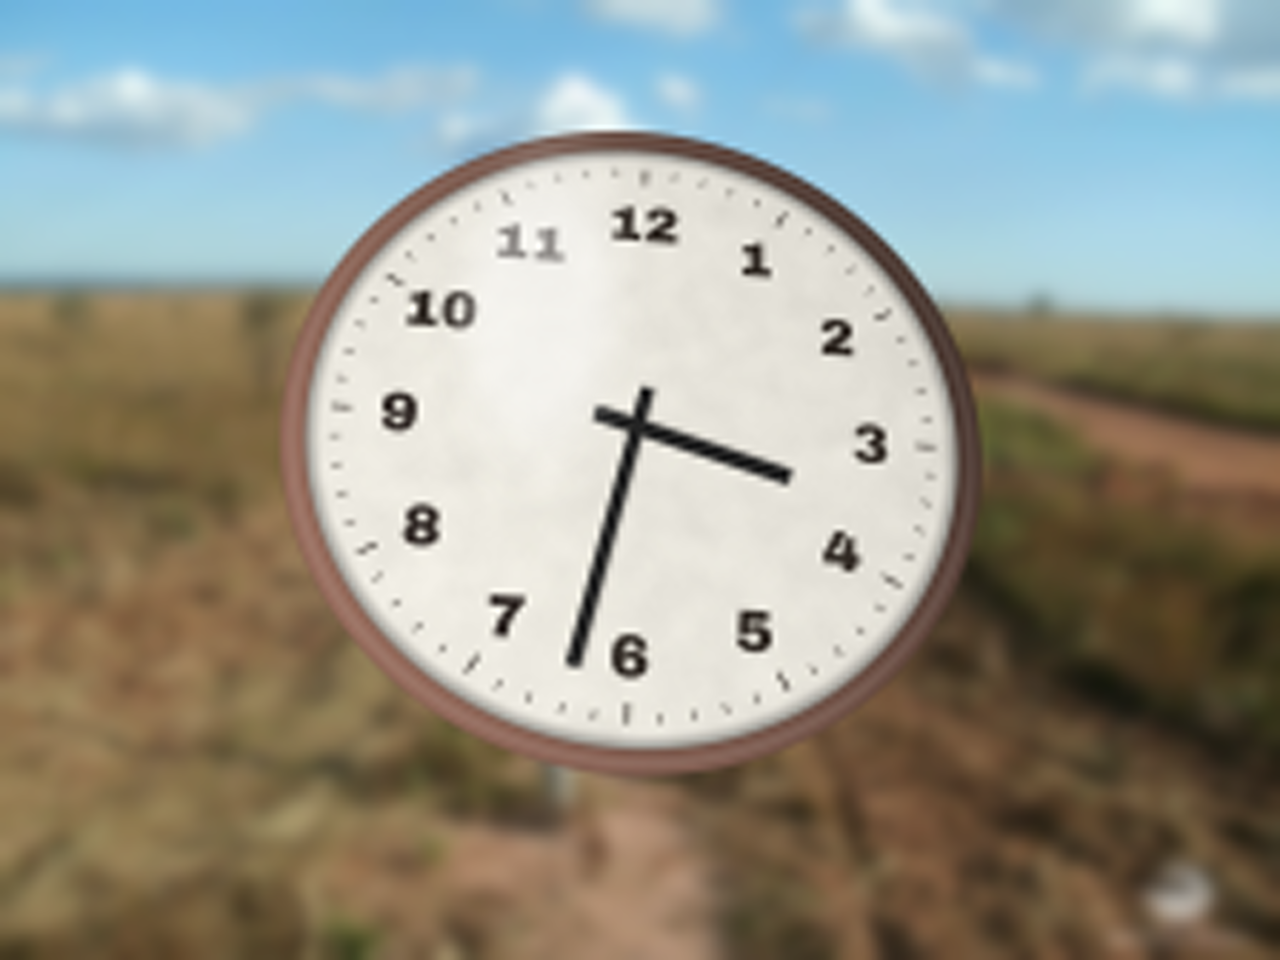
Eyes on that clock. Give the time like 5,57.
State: 3,32
